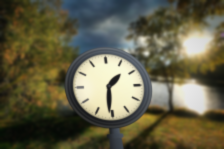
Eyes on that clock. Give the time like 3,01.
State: 1,31
